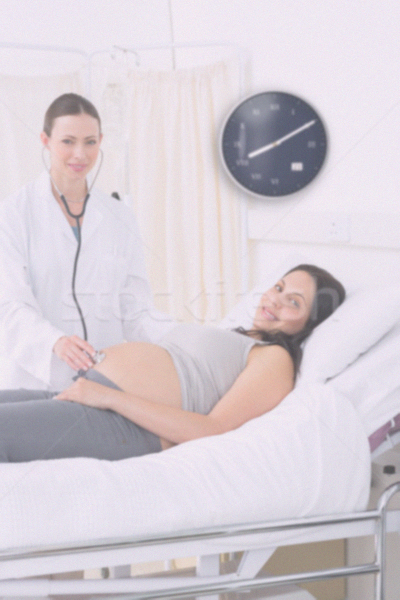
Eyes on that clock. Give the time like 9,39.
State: 8,10
